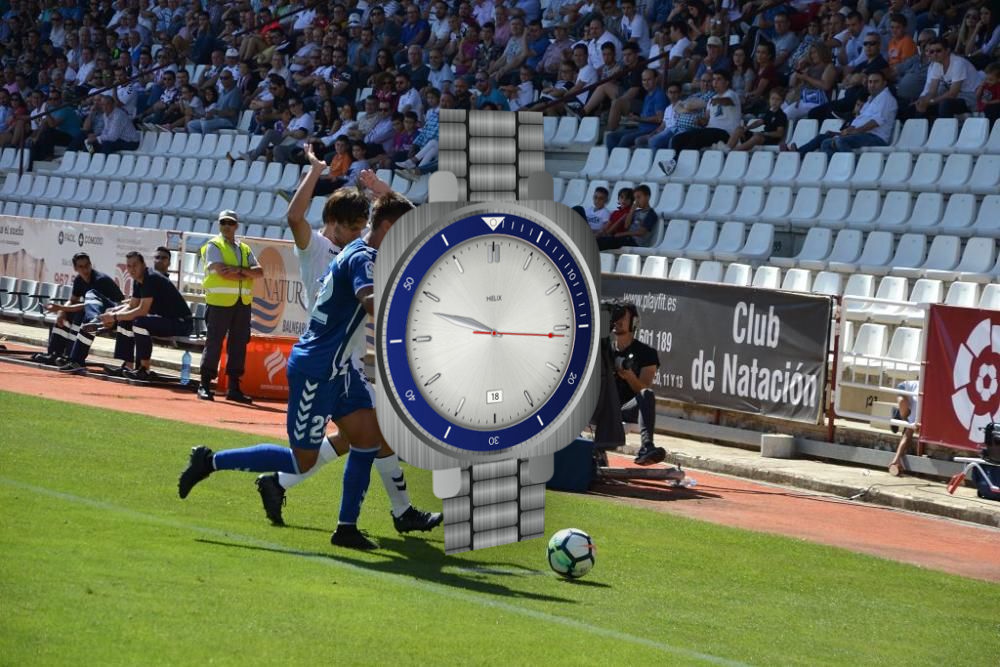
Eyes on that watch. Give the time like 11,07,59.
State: 9,48,16
